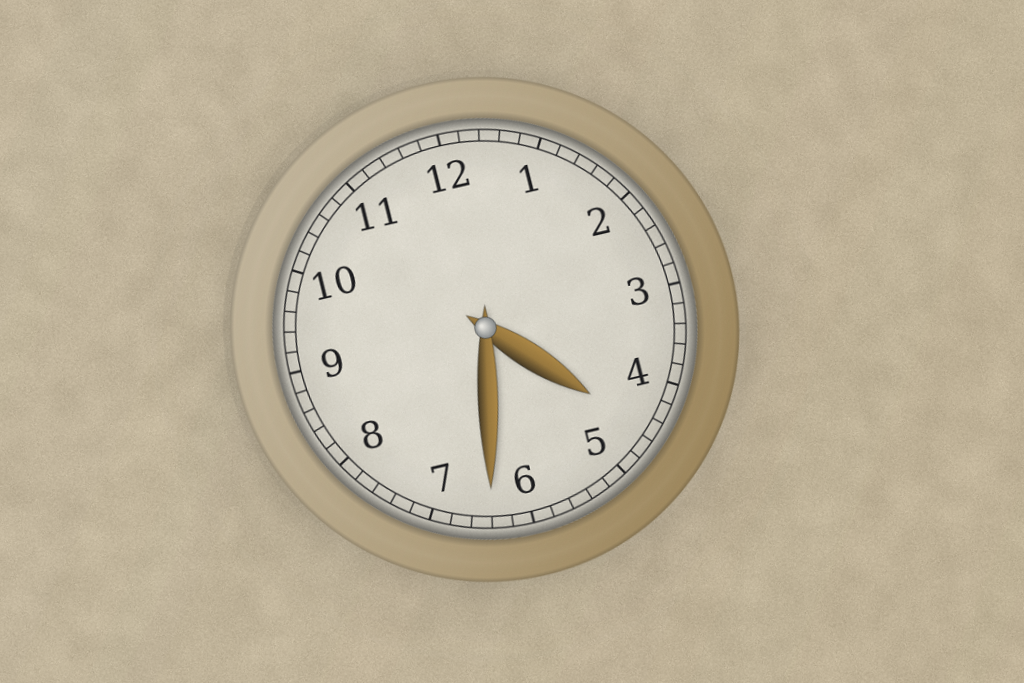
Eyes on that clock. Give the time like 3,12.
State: 4,32
